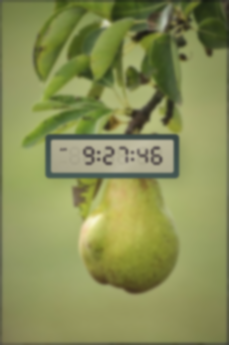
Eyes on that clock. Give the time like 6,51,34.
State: 9,27,46
